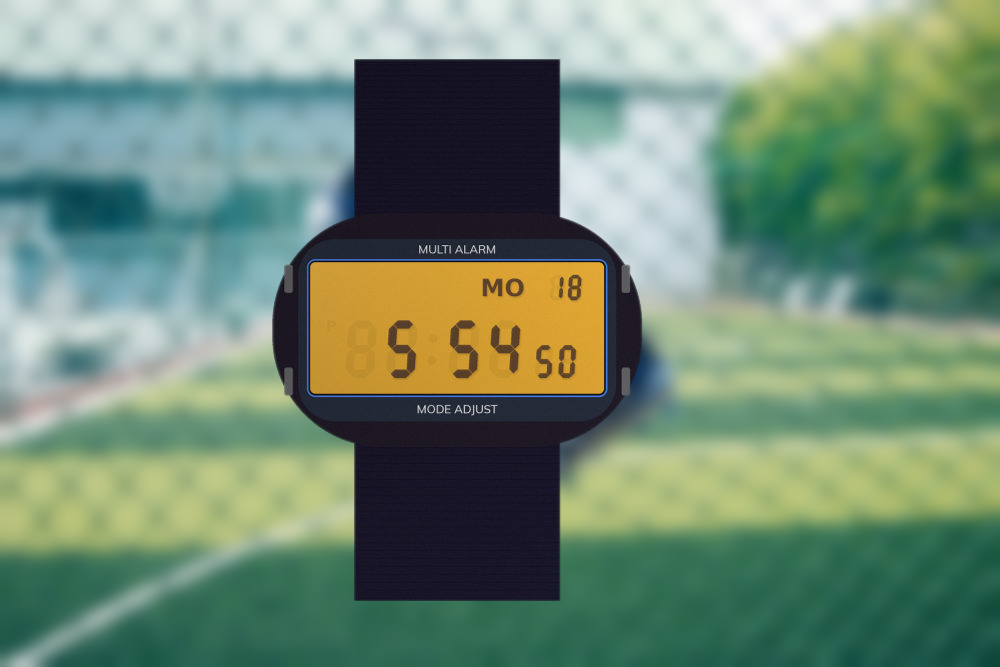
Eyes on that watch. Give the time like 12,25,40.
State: 5,54,50
